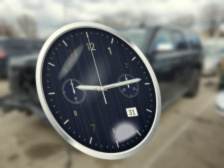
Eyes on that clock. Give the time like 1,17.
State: 9,14
